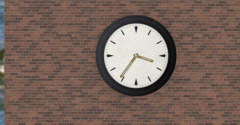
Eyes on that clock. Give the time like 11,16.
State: 3,36
